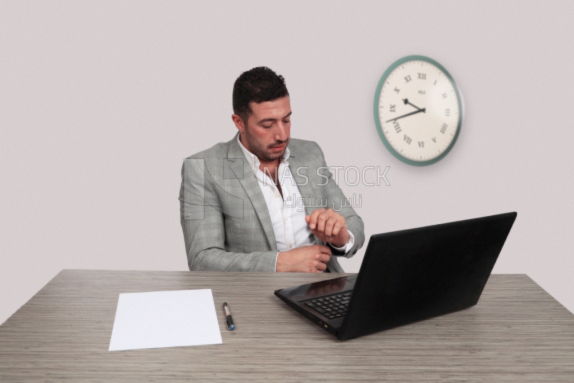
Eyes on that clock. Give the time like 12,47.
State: 9,42
